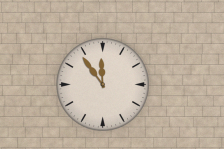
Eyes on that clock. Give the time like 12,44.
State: 11,54
